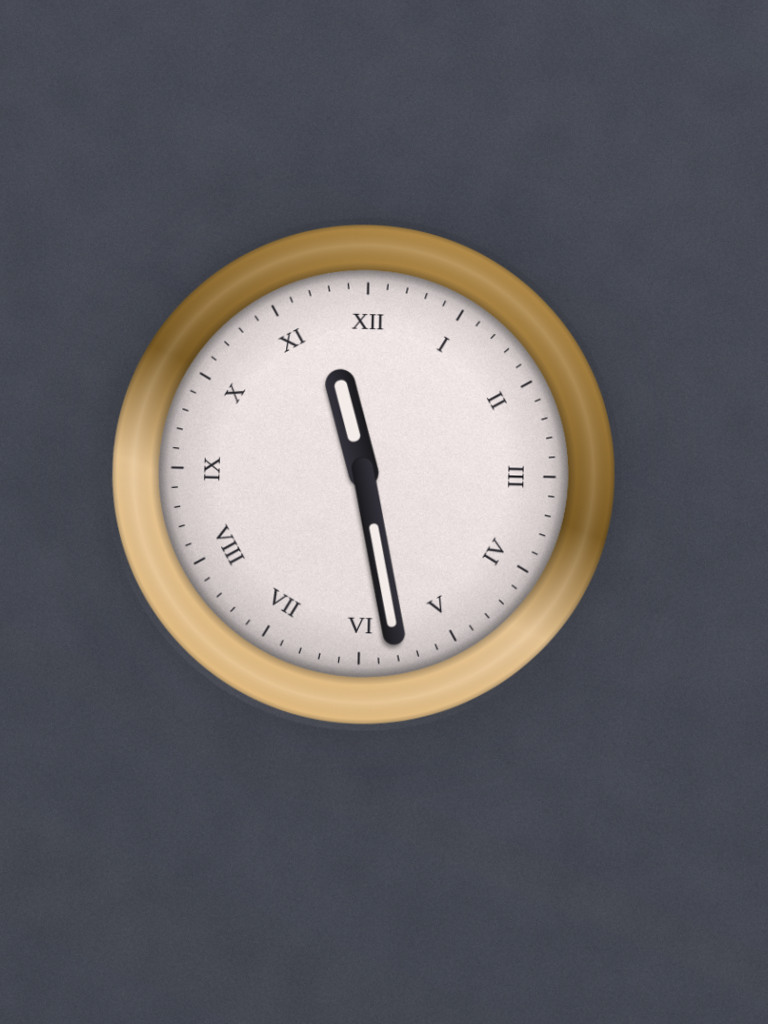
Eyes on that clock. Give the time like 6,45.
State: 11,28
